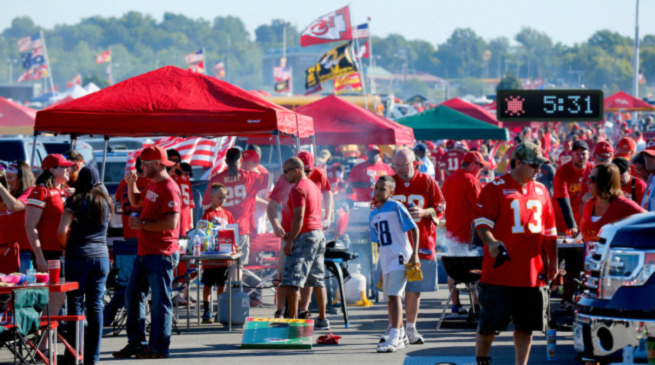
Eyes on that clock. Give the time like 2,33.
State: 5,31
